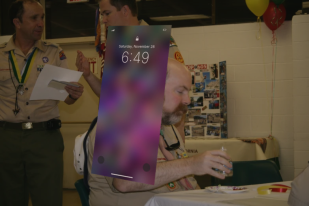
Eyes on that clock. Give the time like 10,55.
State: 6,49
